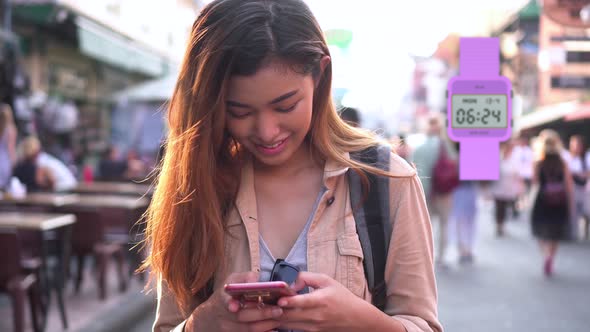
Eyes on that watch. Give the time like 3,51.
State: 6,24
